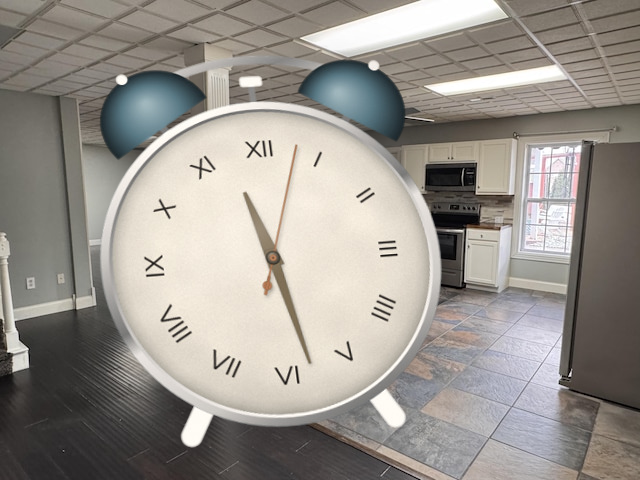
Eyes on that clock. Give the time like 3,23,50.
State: 11,28,03
